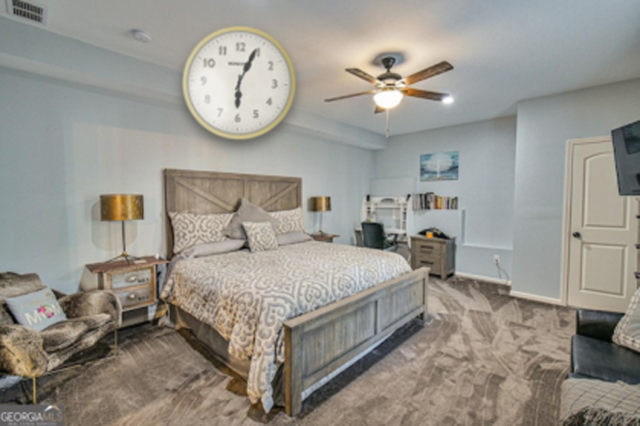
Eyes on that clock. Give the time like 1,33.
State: 6,04
